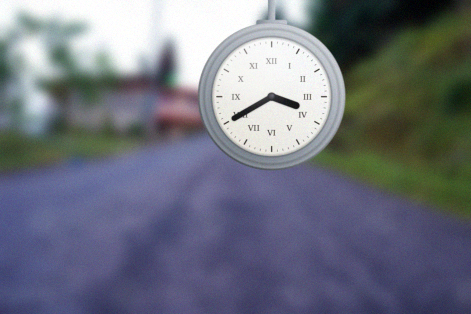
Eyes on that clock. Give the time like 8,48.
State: 3,40
